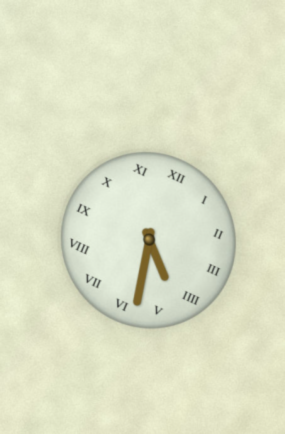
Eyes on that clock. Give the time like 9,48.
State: 4,28
